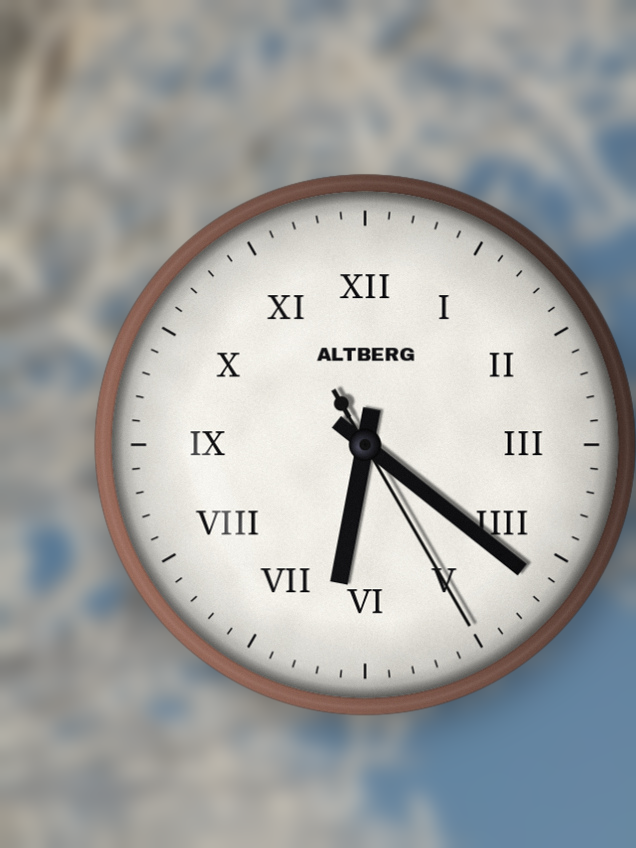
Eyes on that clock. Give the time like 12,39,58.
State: 6,21,25
